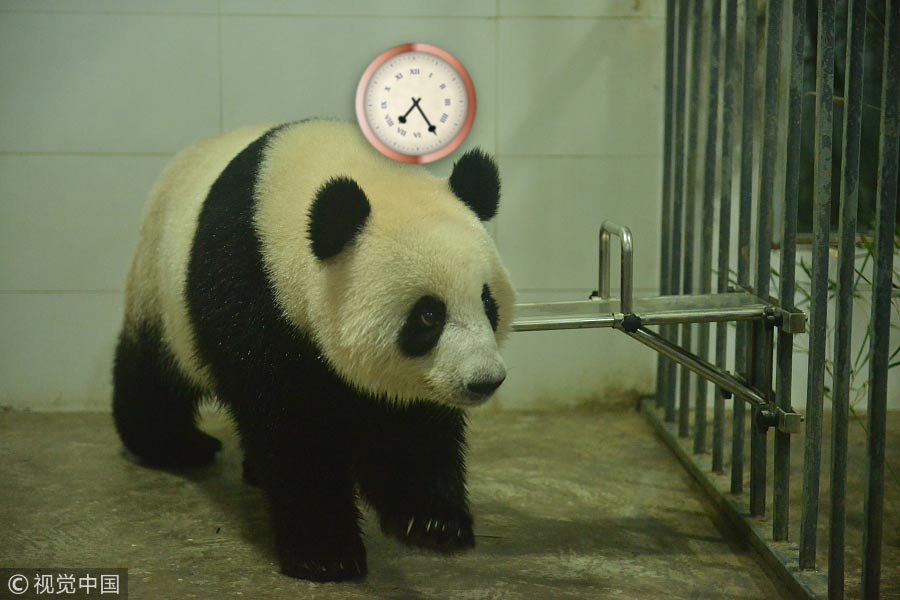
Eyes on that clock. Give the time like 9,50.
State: 7,25
